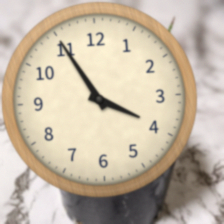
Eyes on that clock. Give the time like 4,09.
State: 3,55
